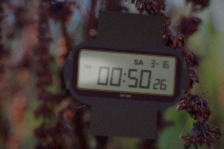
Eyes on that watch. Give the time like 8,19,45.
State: 0,50,26
